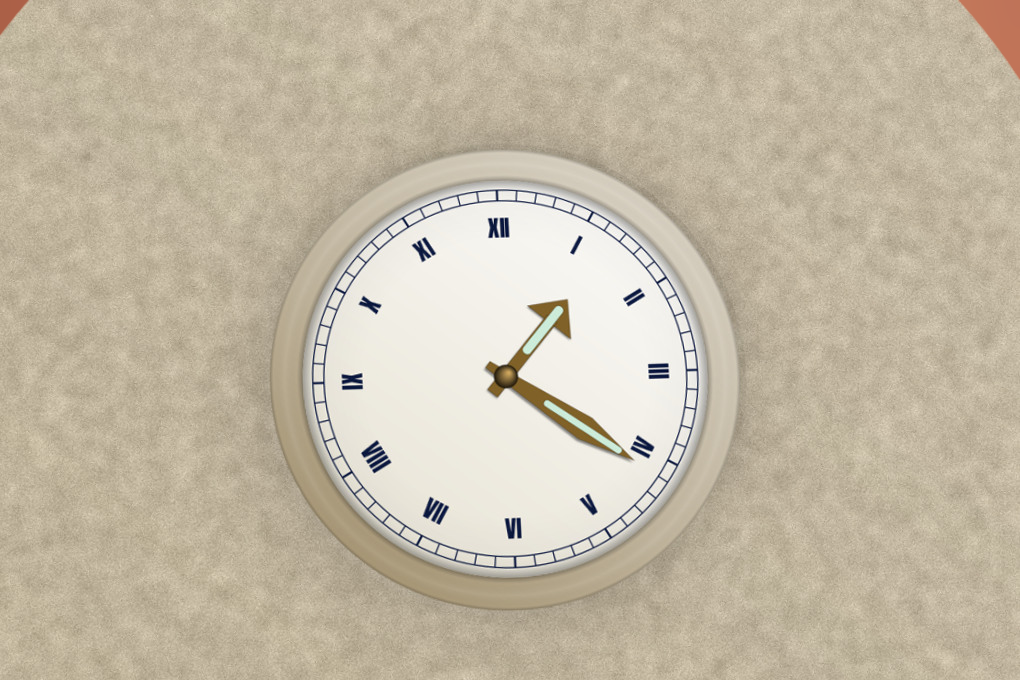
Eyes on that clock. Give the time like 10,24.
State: 1,21
